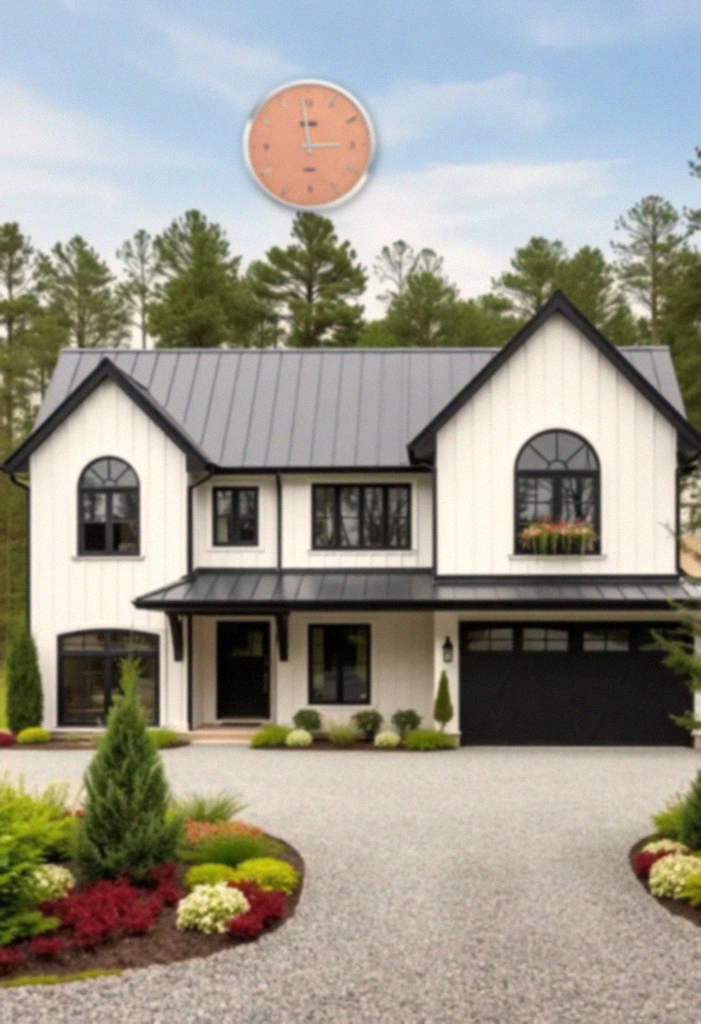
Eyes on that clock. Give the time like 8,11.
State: 2,59
